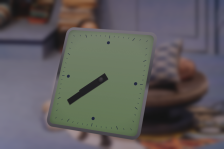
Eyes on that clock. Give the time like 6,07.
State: 7,38
